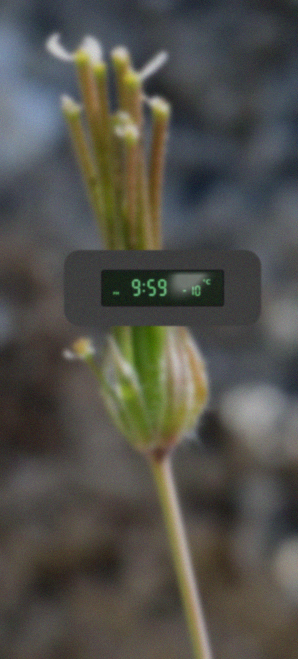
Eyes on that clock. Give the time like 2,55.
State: 9,59
